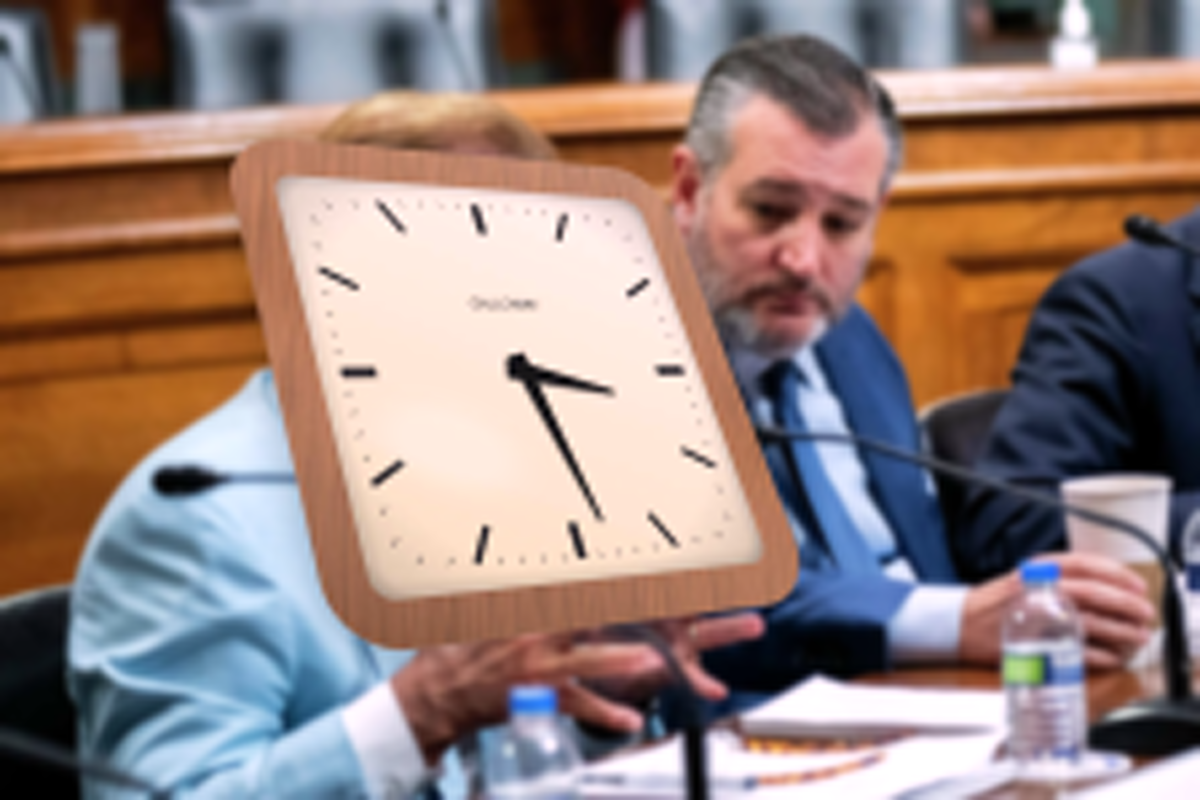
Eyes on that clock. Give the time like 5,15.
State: 3,28
